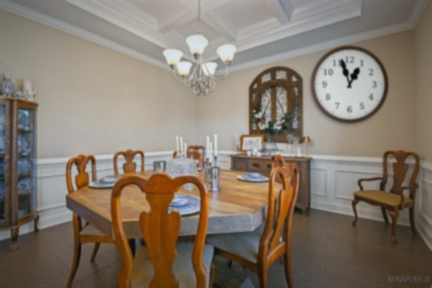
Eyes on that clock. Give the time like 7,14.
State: 12,57
